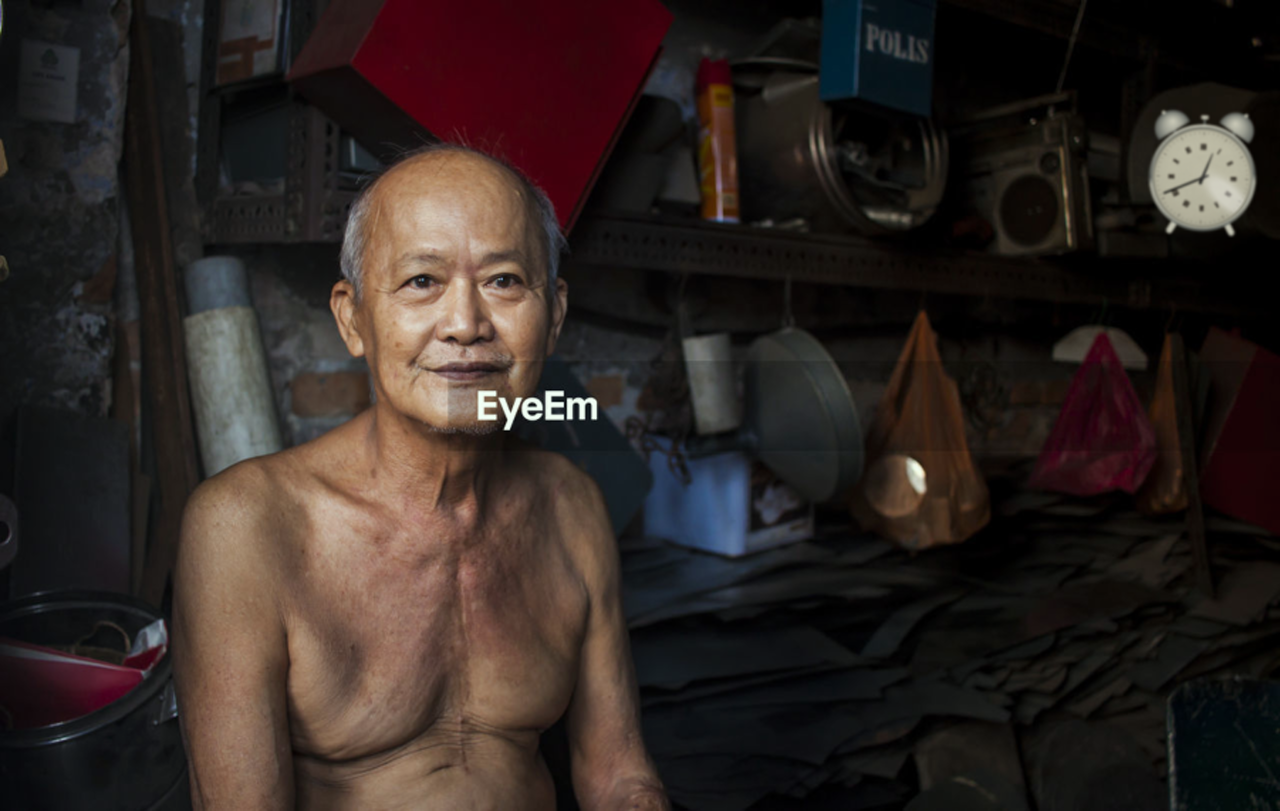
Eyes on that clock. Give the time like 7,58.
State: 12,41
